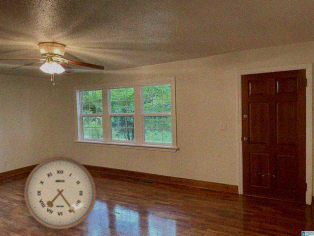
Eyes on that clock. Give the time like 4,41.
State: 7,24
